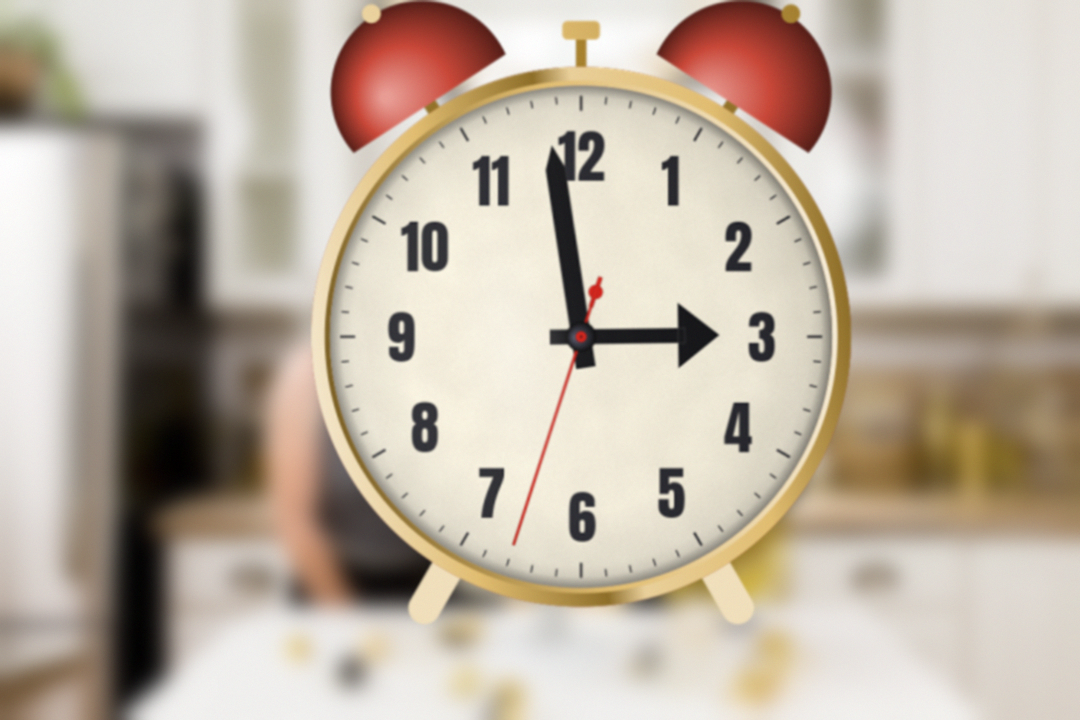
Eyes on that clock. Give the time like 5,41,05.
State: 2,58,33
